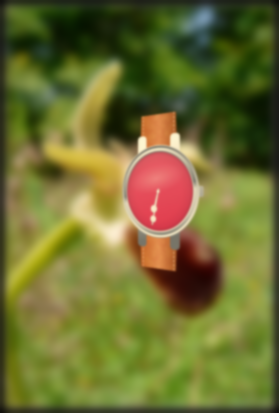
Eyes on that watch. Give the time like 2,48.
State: 6,32
